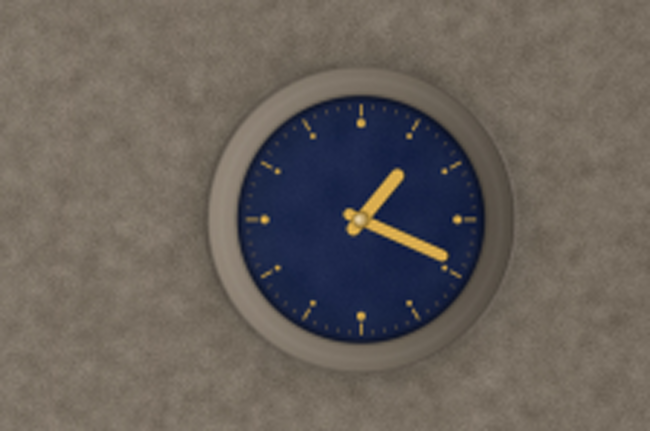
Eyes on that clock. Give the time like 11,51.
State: 1,19
